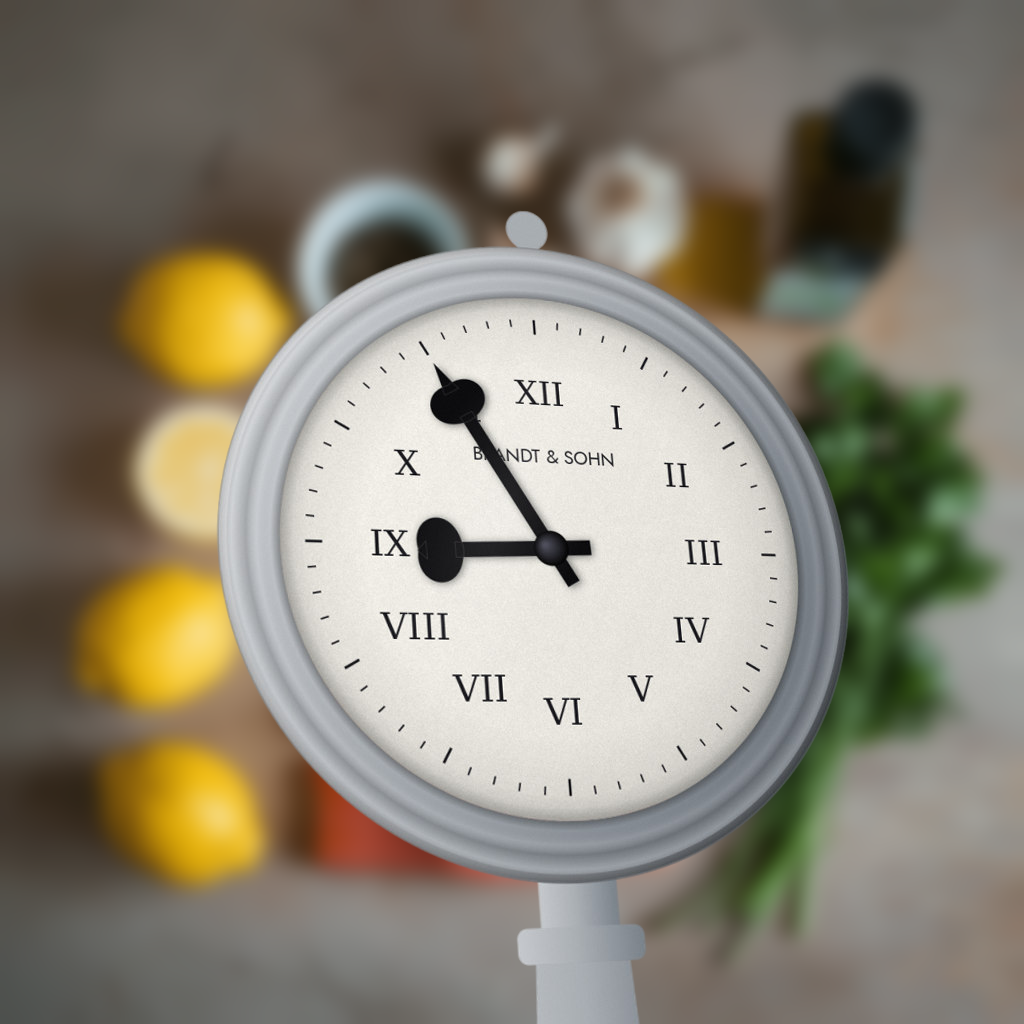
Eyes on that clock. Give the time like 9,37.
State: 8,55
